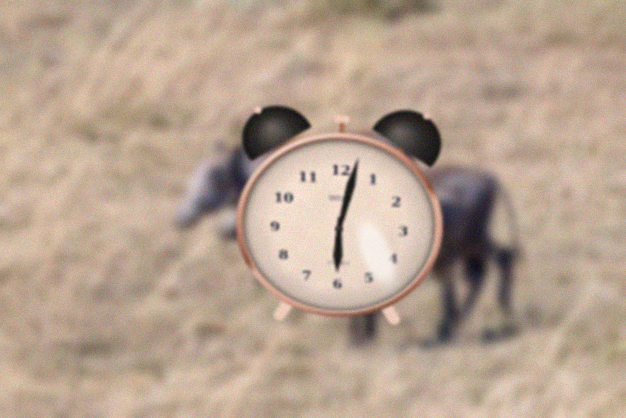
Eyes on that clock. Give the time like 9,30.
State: 6,02
